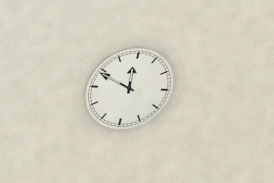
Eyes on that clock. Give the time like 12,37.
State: 11,49
